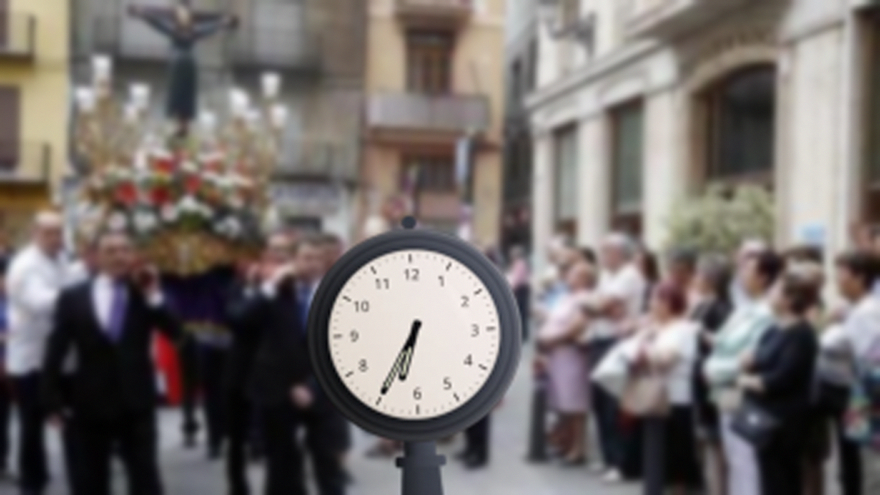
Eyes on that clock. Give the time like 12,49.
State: 6,35
